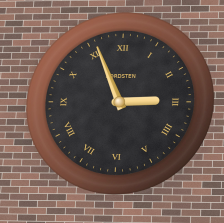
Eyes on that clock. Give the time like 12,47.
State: 2,56
